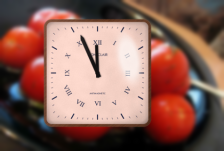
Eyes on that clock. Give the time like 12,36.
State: 11,56
